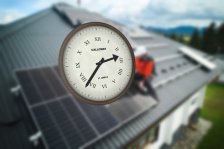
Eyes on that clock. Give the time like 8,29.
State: 2,37
